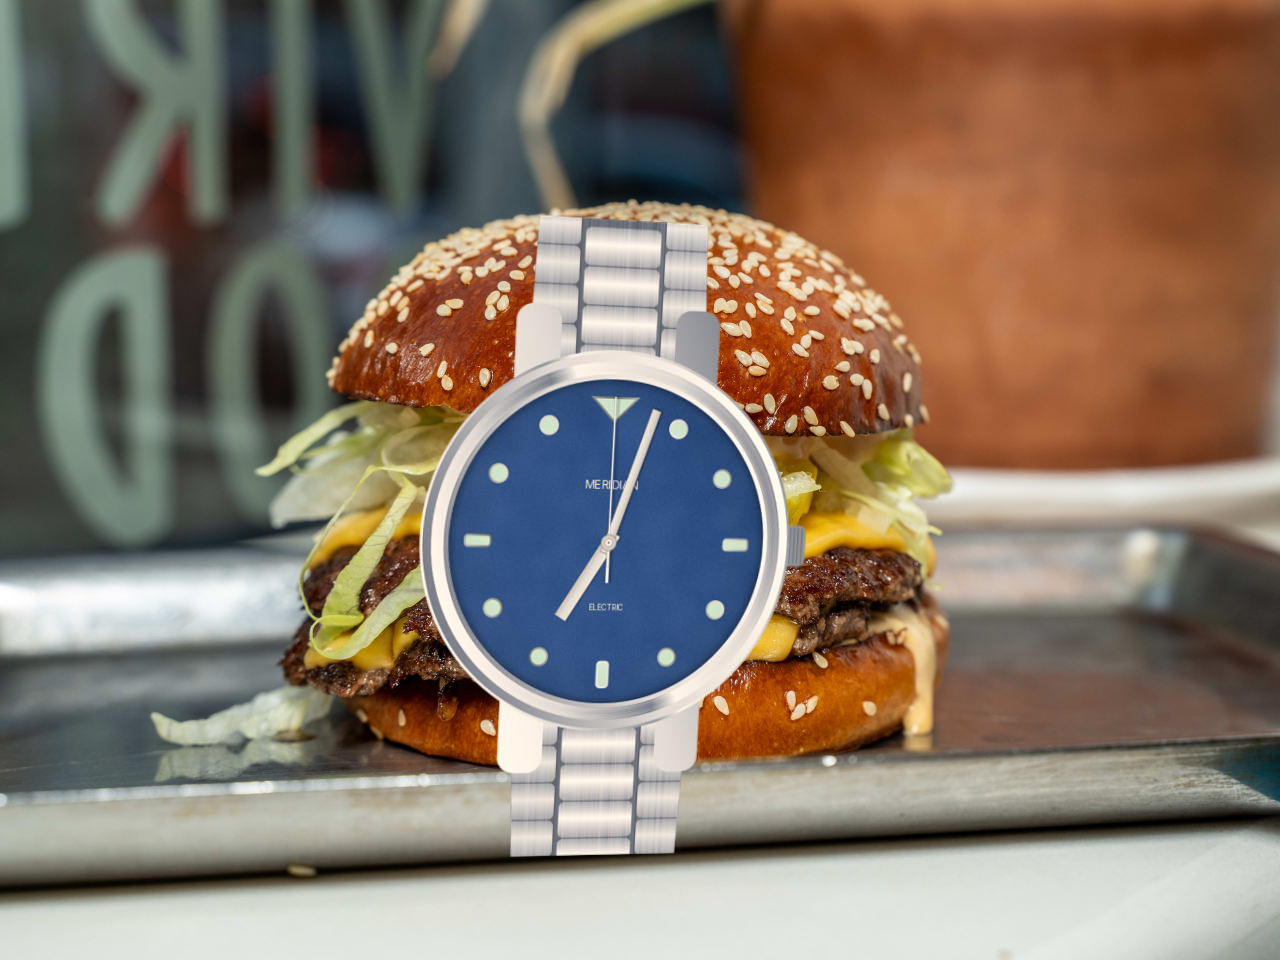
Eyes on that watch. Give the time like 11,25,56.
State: 7,03,00
